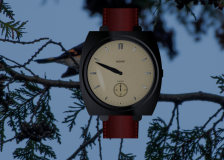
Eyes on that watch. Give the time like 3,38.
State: 9,49
